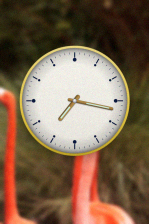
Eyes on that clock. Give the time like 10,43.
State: 7,17
